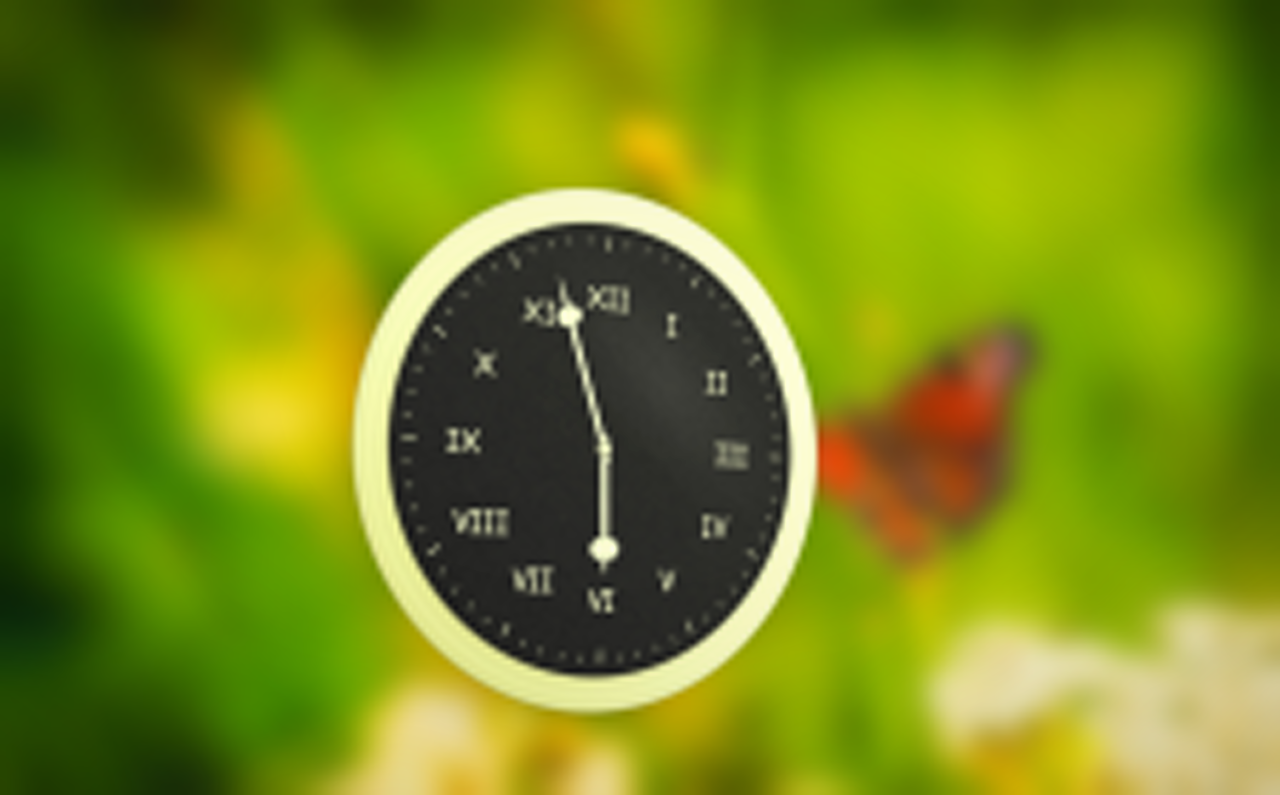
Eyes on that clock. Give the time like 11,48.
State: 5,57
